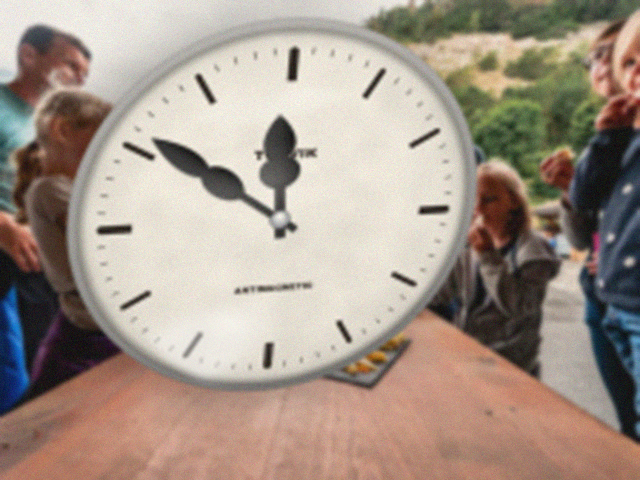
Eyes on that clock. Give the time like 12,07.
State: 11,51
